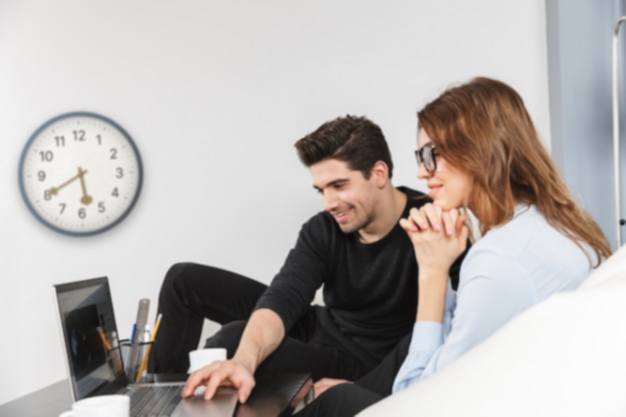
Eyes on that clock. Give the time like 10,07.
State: 5,40
